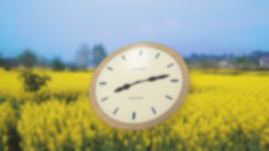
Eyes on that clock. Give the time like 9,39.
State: 8,13
